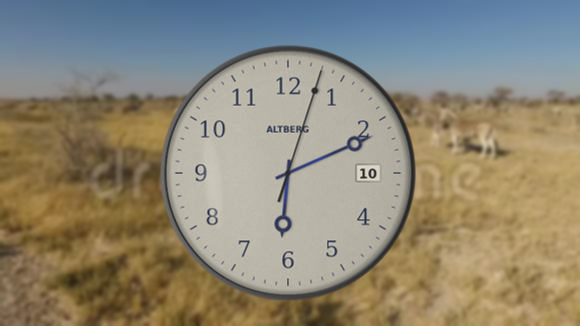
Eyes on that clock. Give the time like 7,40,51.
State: 6,11,03
